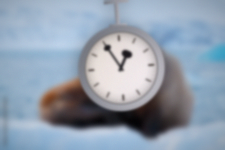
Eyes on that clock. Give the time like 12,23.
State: 12,55
